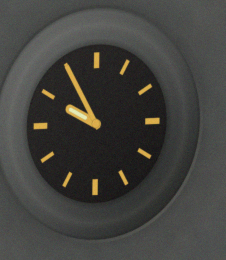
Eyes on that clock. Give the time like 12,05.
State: 9,55
